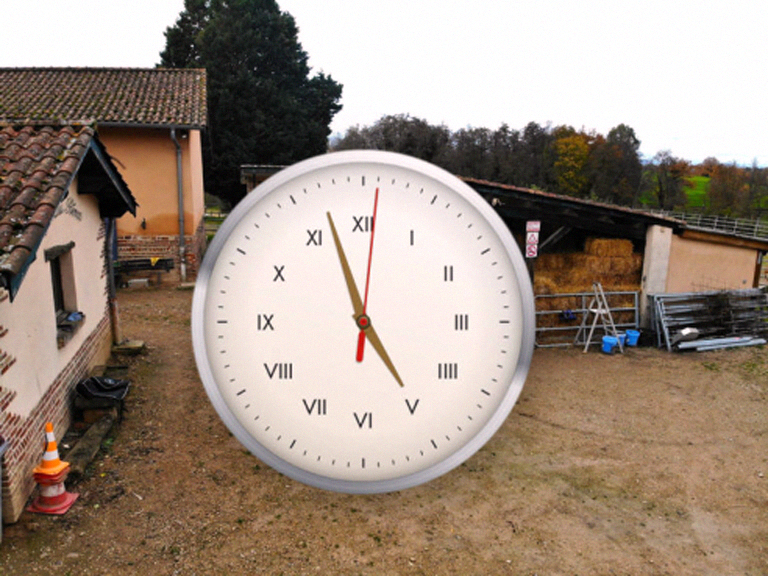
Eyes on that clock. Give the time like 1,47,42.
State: 4,57,01
